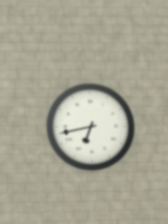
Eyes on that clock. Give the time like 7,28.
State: 6,43
